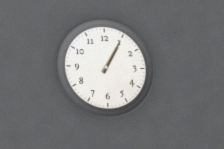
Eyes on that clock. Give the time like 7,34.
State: 1,05
